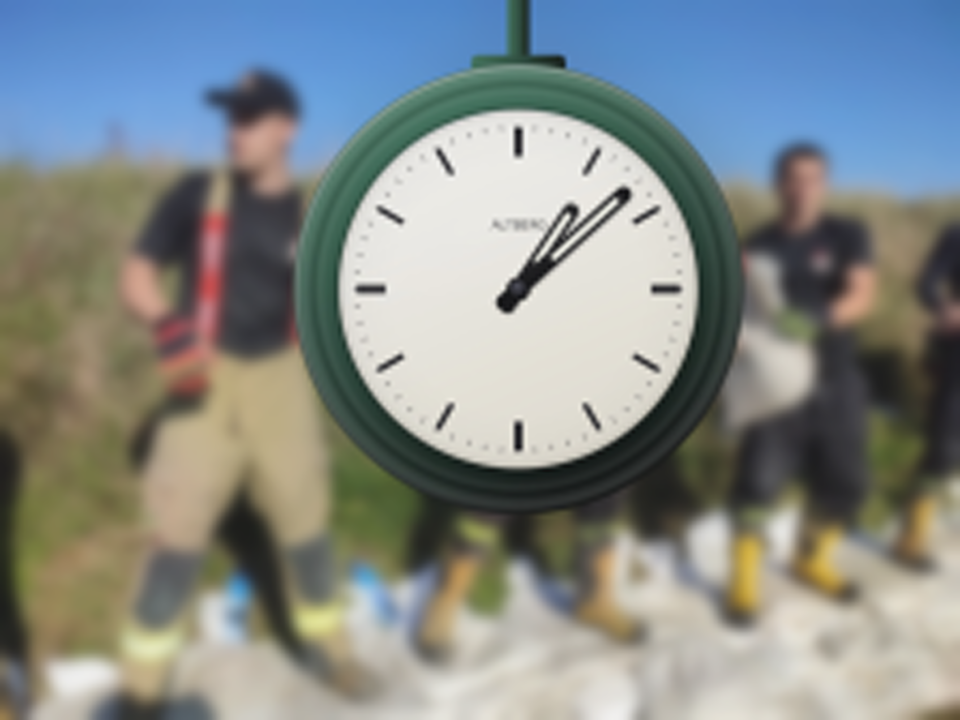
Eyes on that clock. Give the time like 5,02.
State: 1,08
